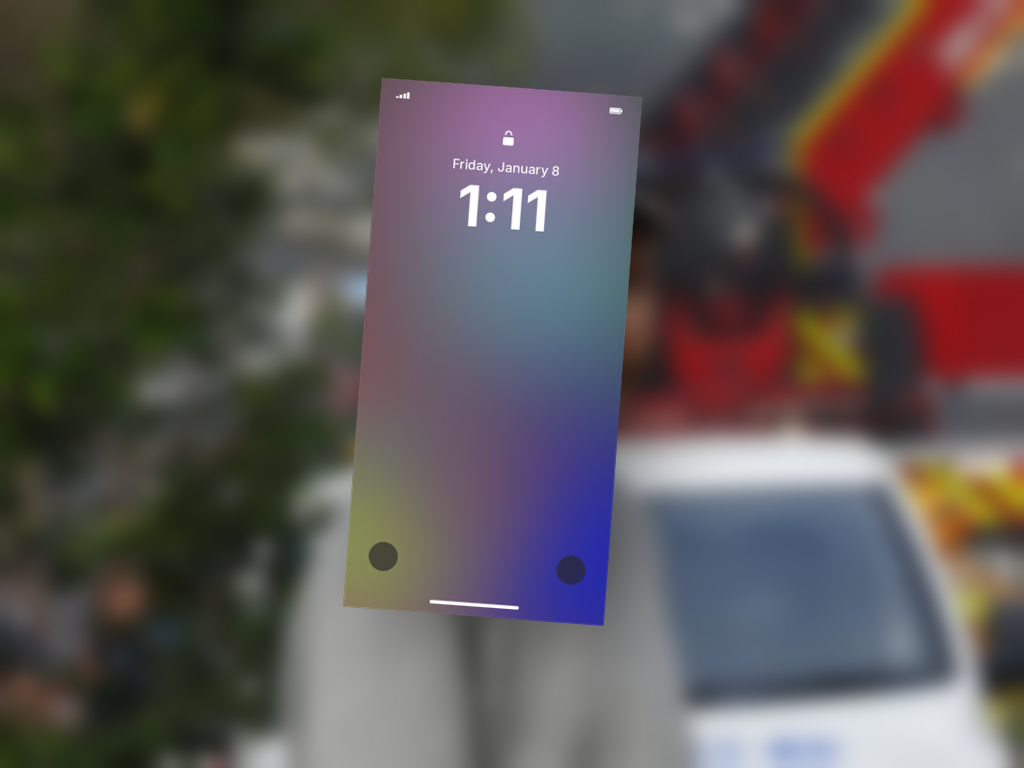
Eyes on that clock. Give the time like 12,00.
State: 1,11
